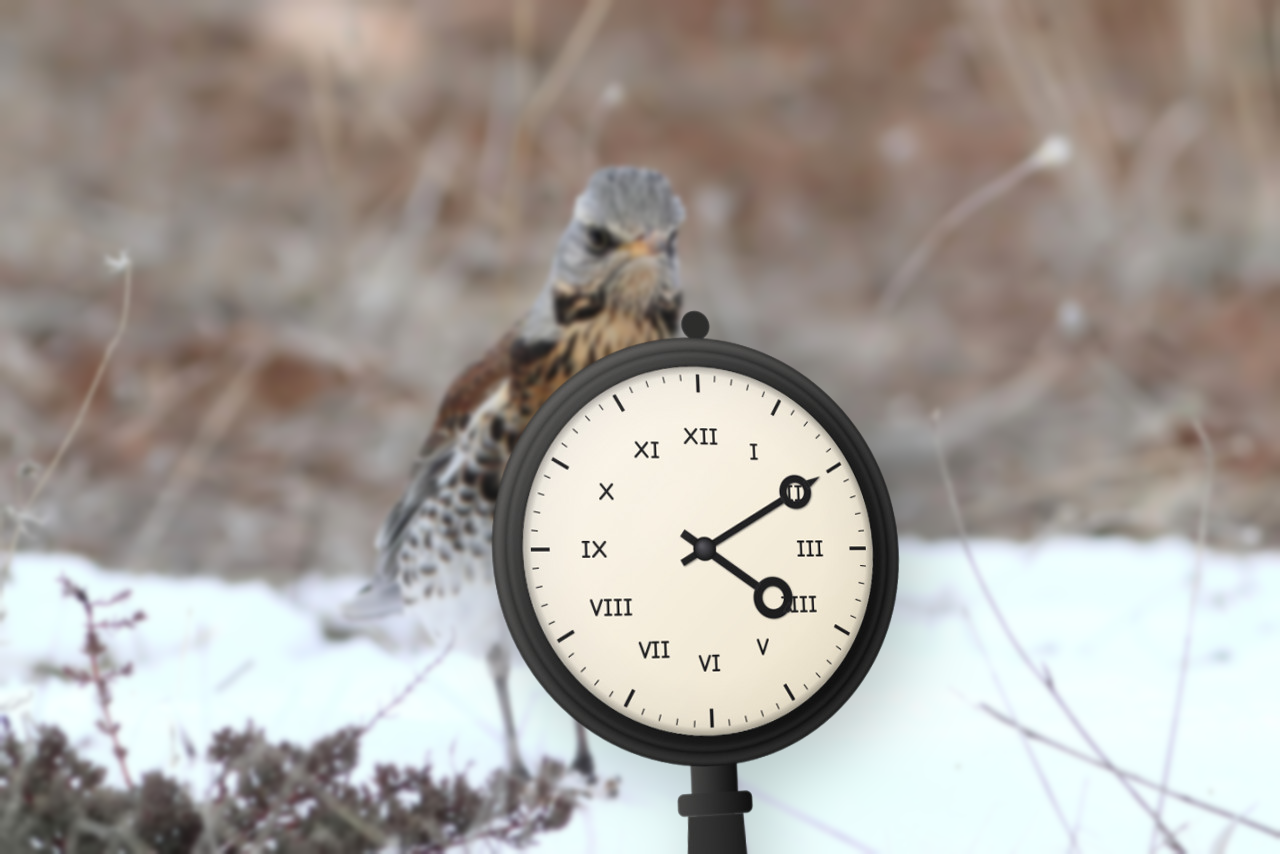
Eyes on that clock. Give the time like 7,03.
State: 4,10
